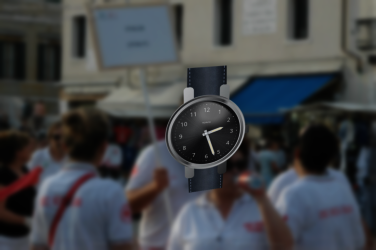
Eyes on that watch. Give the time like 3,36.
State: 2,27
